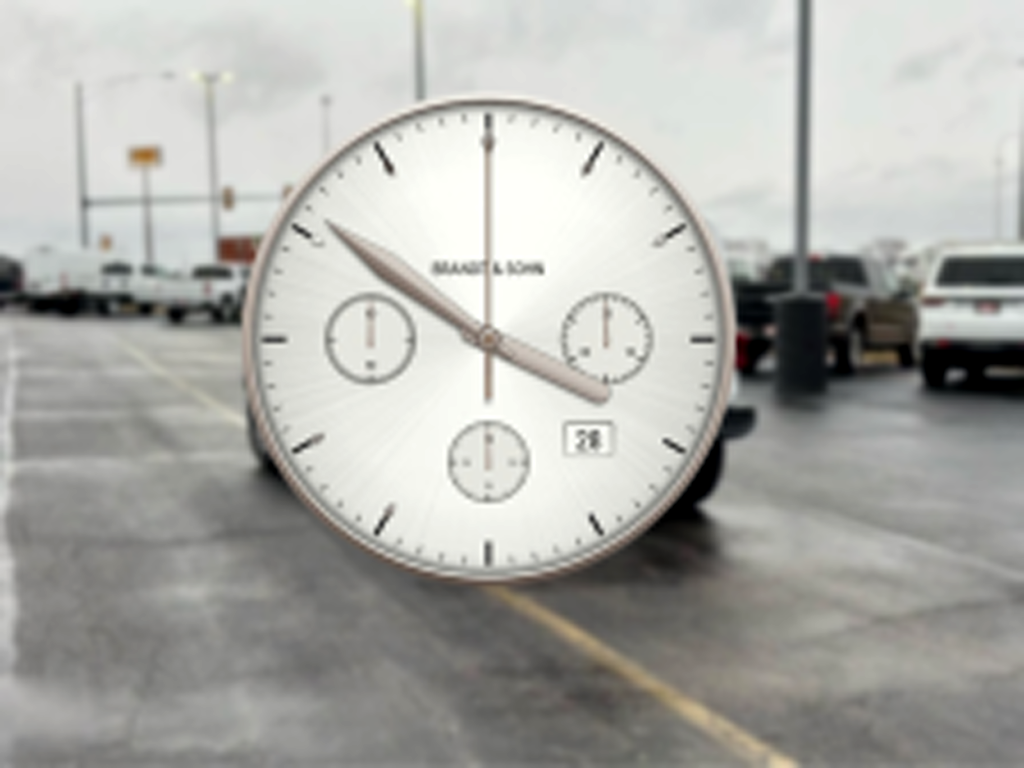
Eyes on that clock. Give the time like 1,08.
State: 3,51
